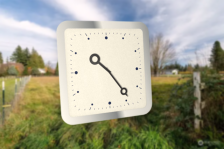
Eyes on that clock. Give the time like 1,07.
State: 10,24
